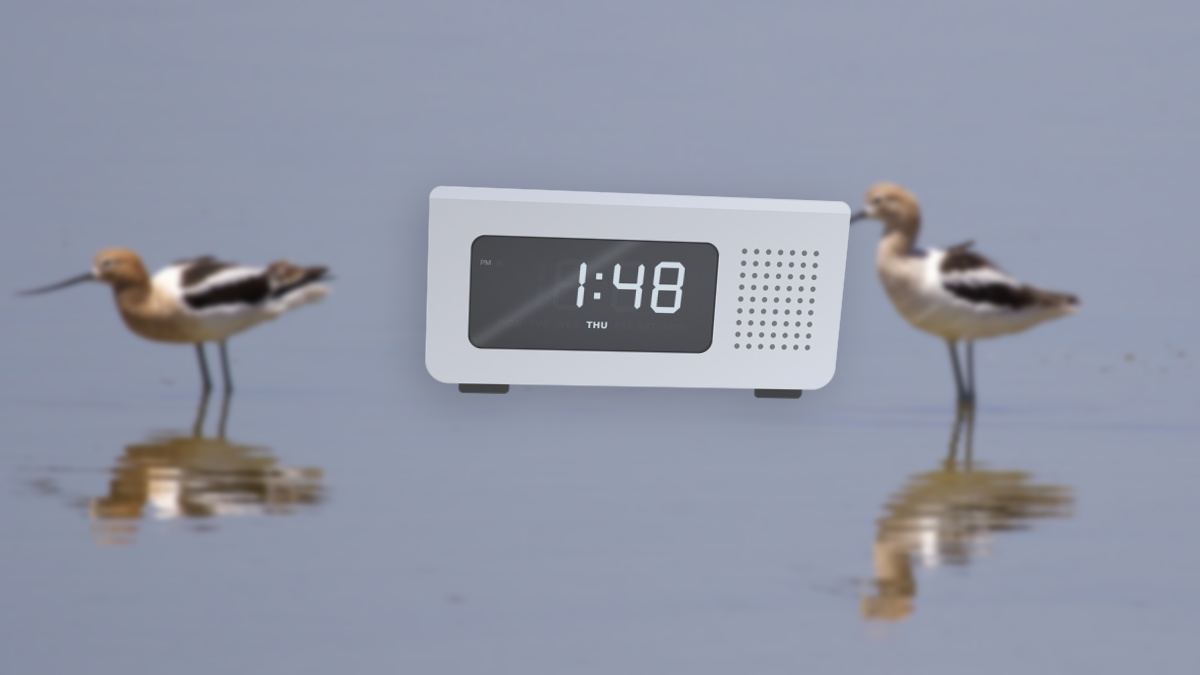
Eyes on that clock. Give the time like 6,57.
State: 1,48
